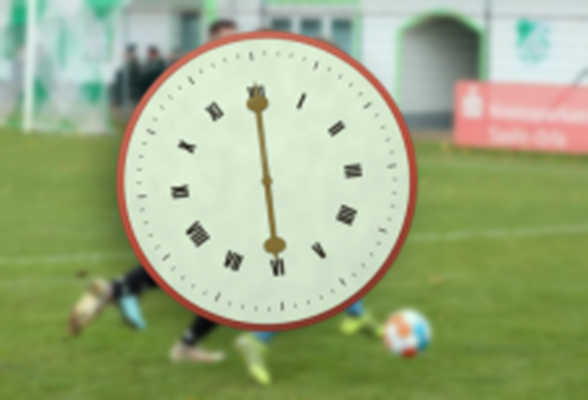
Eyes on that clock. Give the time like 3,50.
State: 6,00
